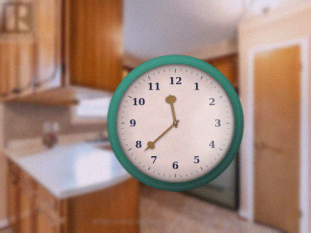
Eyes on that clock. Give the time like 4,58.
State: 11,38
